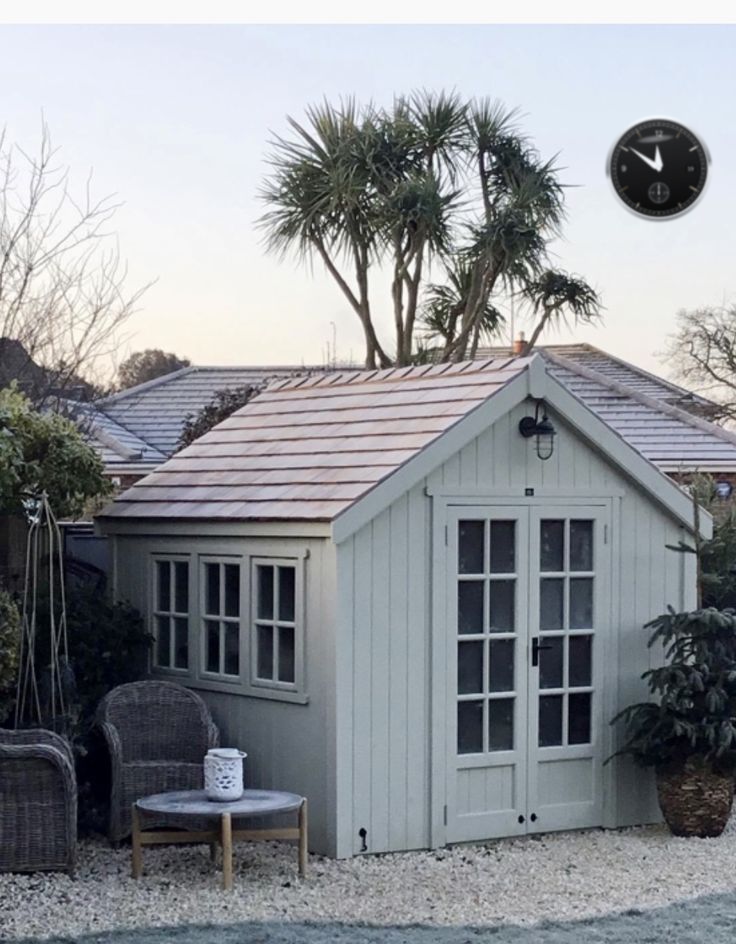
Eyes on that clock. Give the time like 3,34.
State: 11,51
